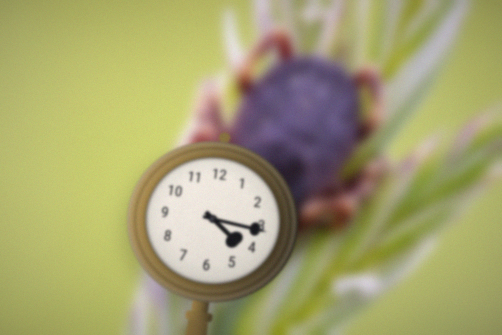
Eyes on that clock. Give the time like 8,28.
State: 4,16
